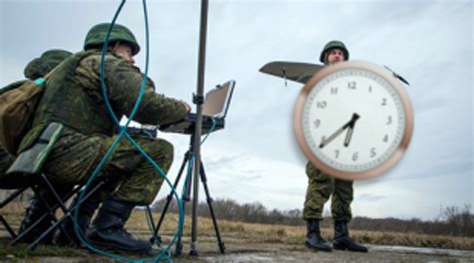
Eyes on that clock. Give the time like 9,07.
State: 6,39
